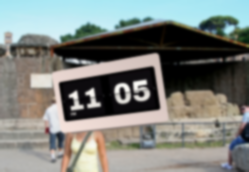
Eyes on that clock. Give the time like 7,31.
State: 11,05
